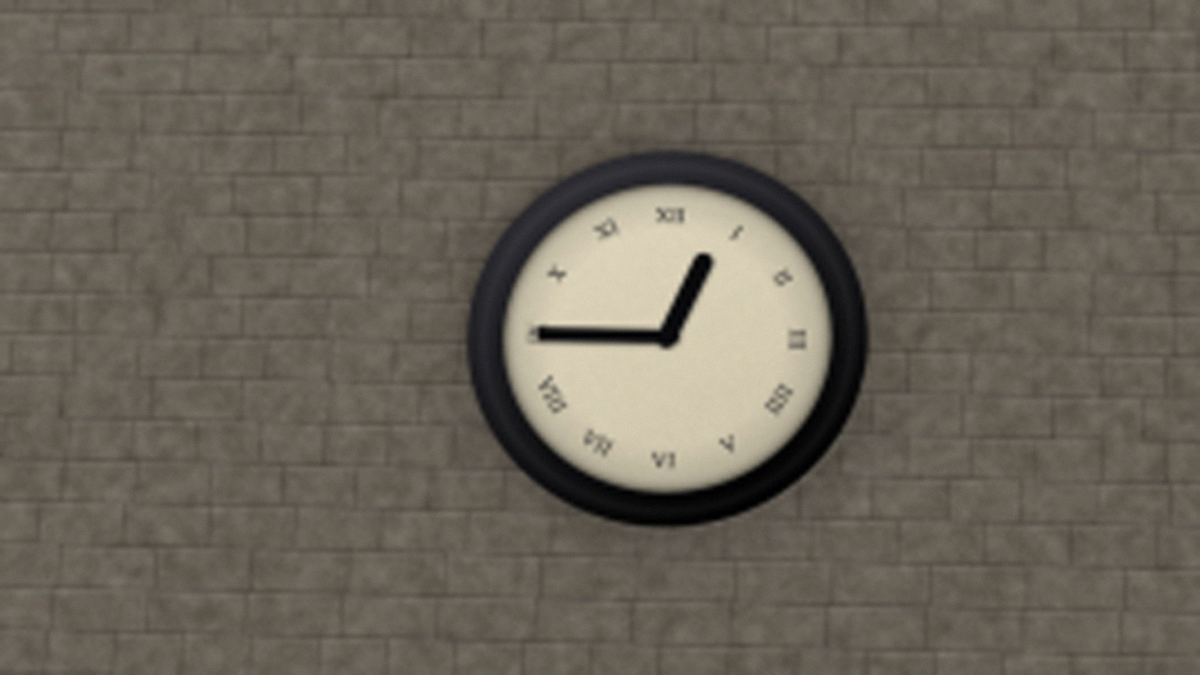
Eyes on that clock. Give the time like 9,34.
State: 12,45
